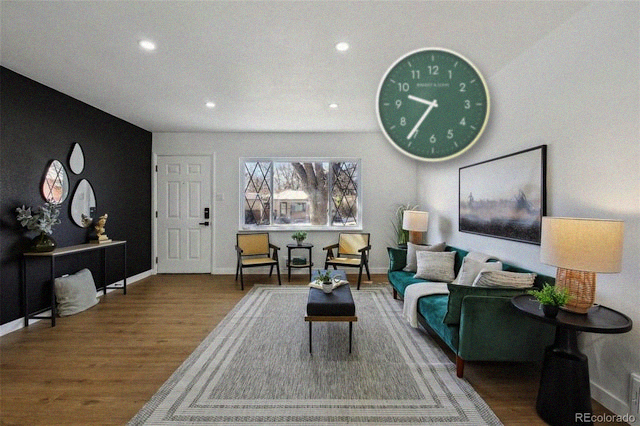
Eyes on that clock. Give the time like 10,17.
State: 9,36
